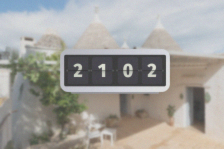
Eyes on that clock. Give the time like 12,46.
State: 21,02
